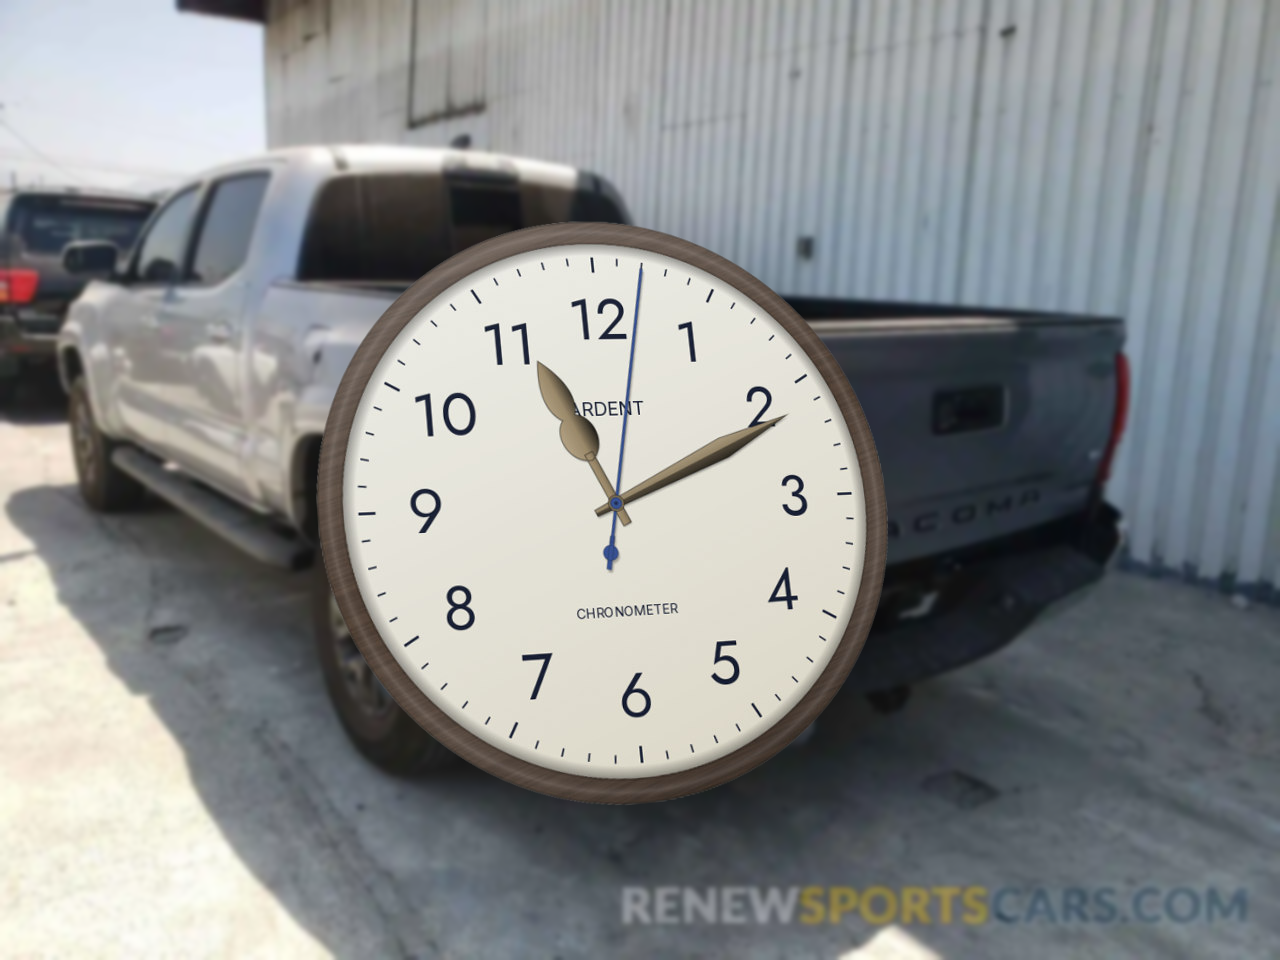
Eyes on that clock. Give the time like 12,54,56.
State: 11,11,02
